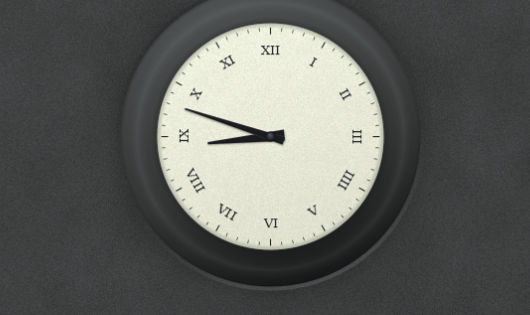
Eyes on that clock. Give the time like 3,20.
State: 8,48
